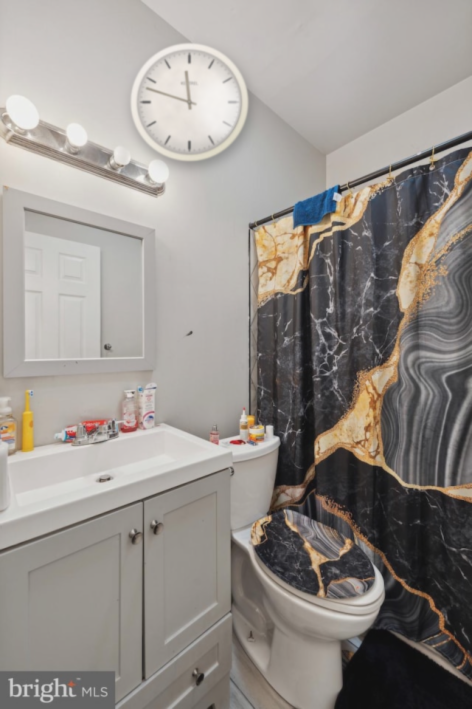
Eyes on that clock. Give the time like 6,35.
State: 11,48
